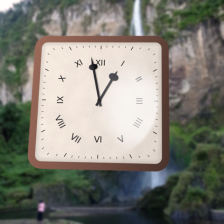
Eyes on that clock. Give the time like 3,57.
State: 12,58
